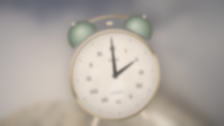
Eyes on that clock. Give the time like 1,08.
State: 2,00
